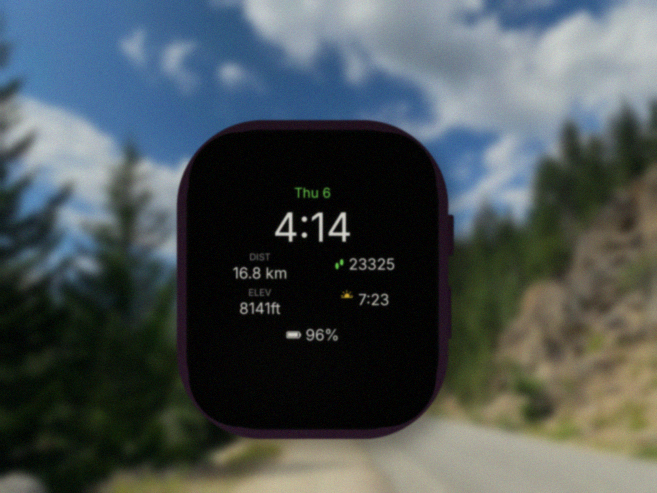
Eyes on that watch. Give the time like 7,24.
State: 4,14
